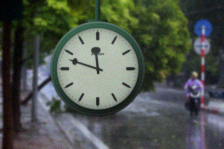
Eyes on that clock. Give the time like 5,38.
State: 11,48
